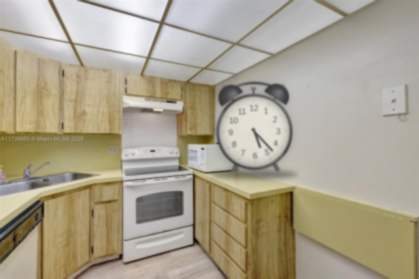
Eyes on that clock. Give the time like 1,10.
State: 5,23
